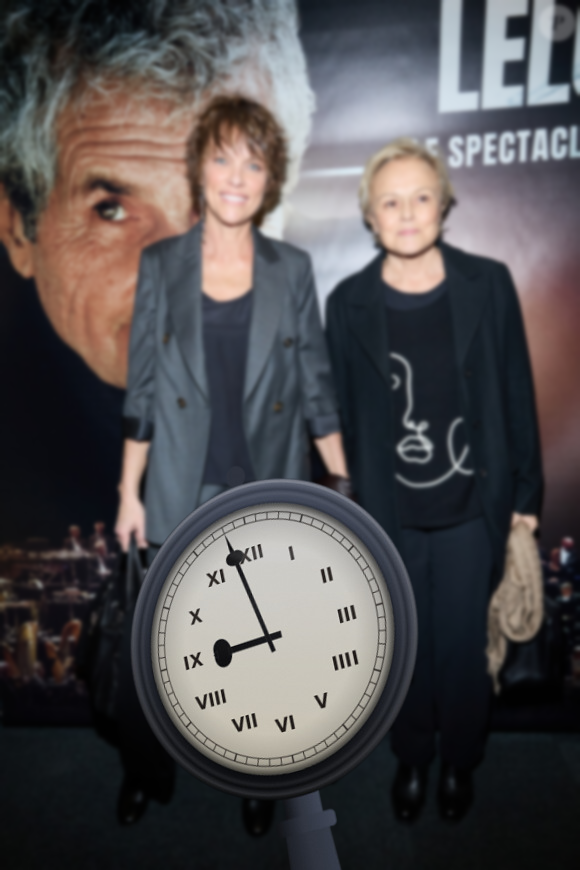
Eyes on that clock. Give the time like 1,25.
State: 8,58
